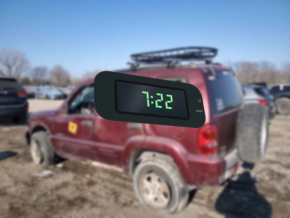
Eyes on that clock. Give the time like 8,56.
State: 7,22
